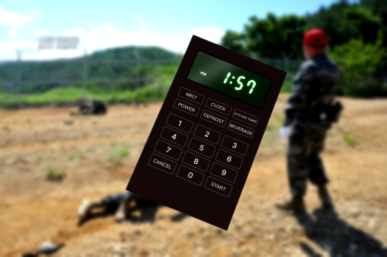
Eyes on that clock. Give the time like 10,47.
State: 1,57
